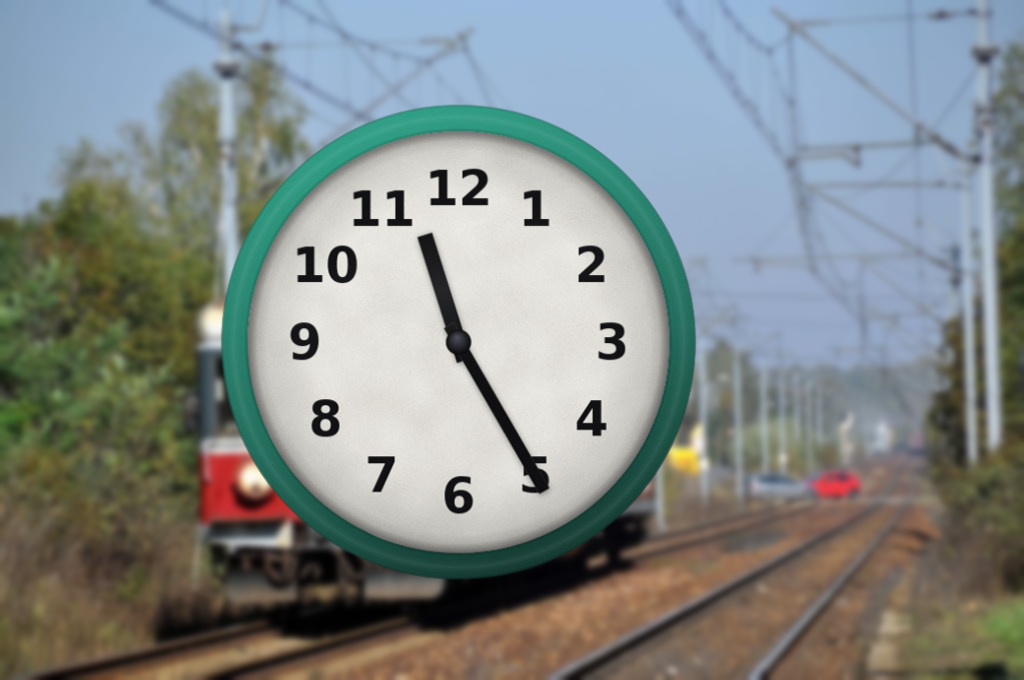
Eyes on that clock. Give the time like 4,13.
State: 11,25
